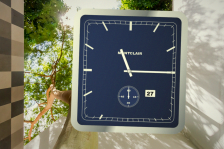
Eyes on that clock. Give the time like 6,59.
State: 11,15
